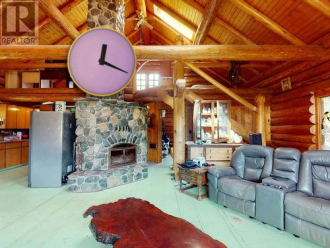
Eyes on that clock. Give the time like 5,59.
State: 12,19
